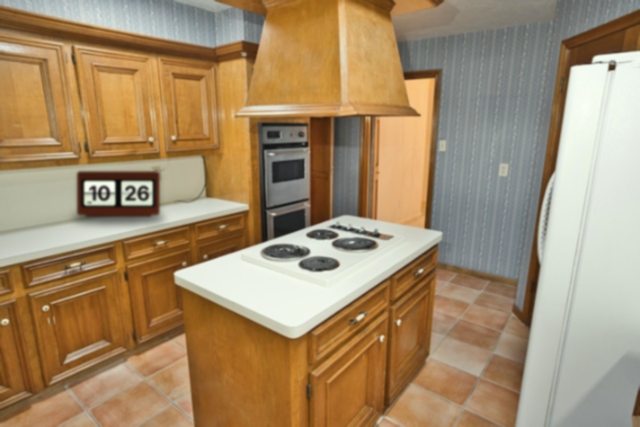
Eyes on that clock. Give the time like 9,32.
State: 10,26
